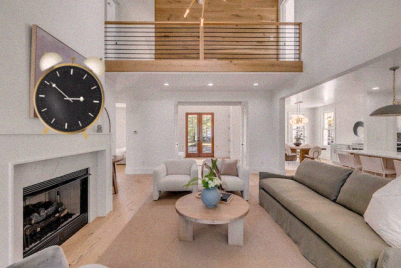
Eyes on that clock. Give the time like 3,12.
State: 2,51
